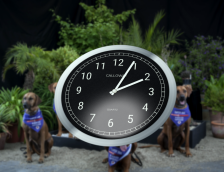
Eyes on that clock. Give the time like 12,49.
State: 2,04
